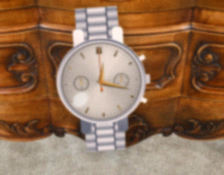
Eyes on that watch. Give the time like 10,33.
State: 12,18
